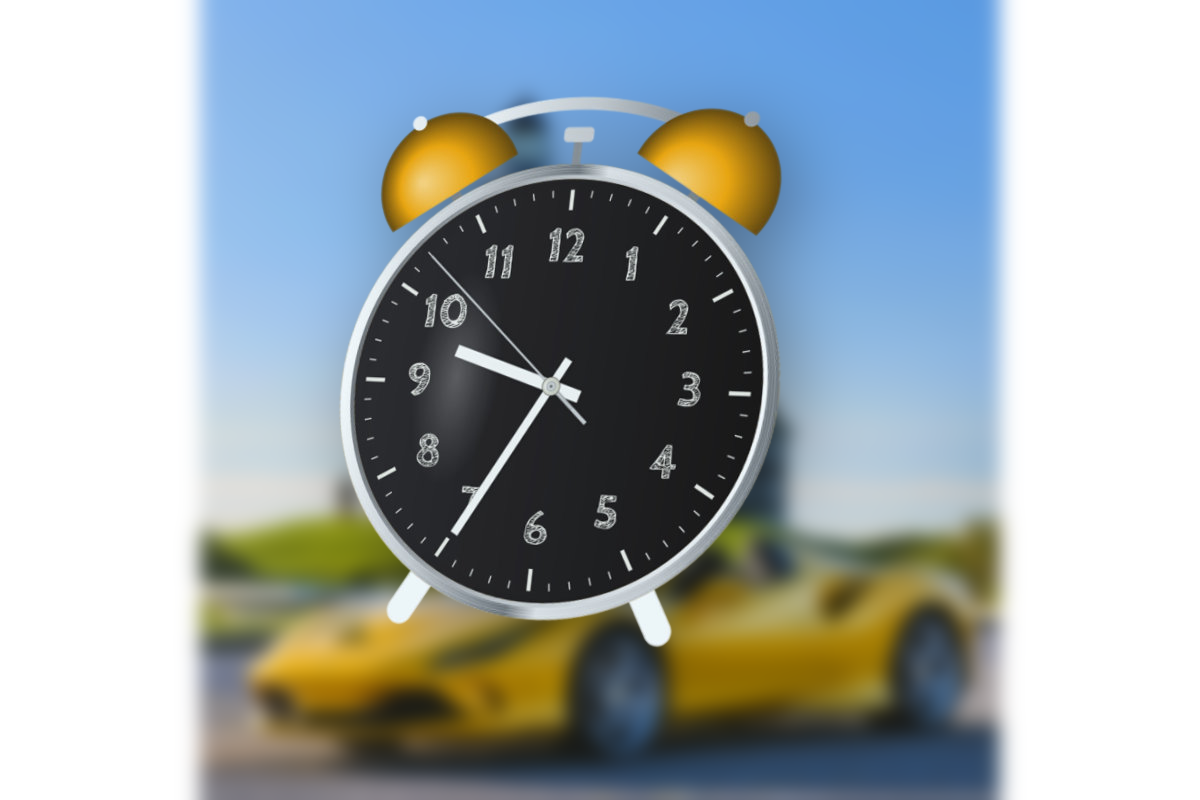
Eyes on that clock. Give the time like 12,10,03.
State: 9,34,52
